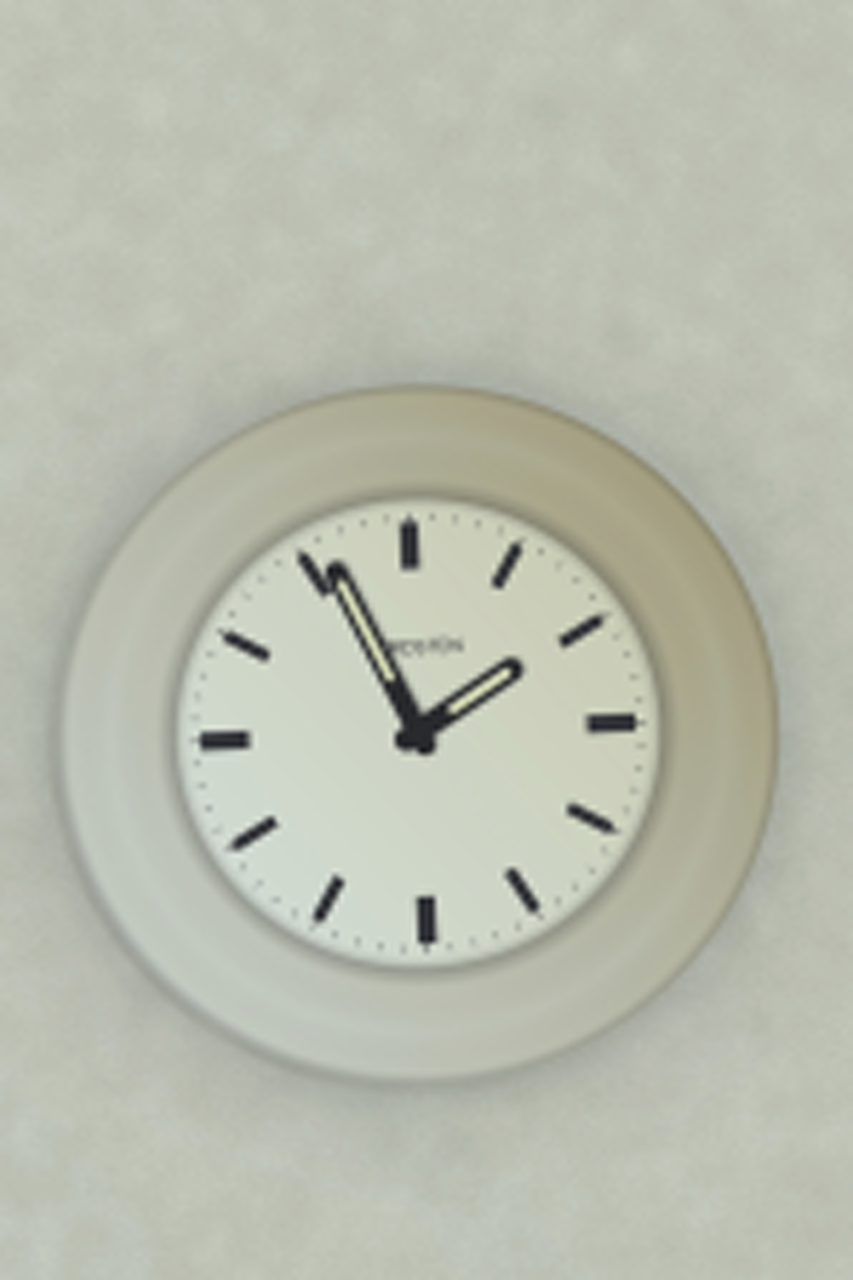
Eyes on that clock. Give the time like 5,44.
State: 1,56
